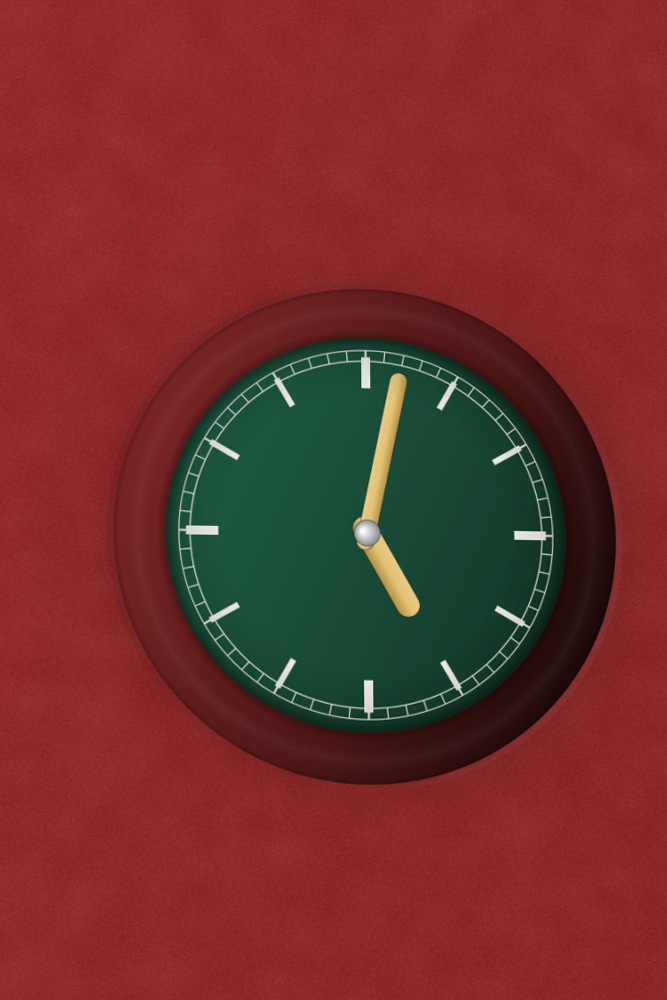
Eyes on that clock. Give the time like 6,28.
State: 5,02
